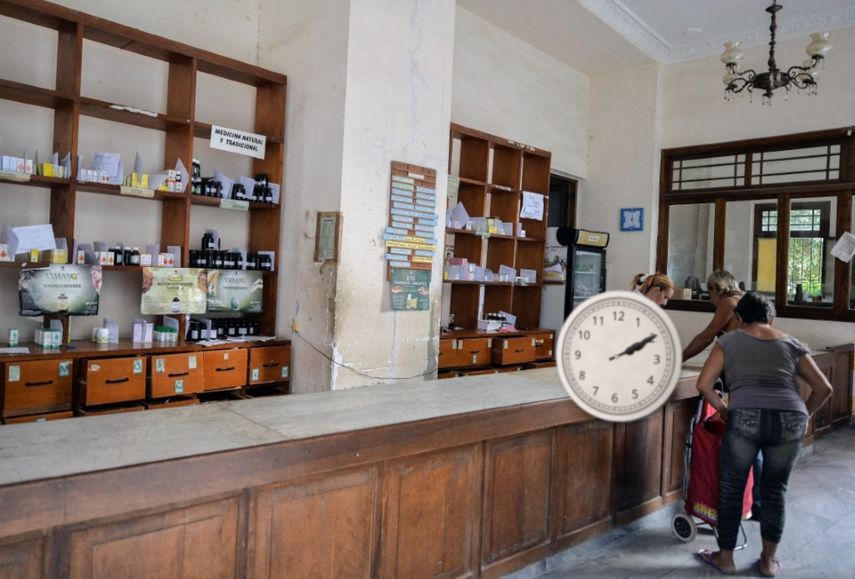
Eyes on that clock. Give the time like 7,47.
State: 2,10
